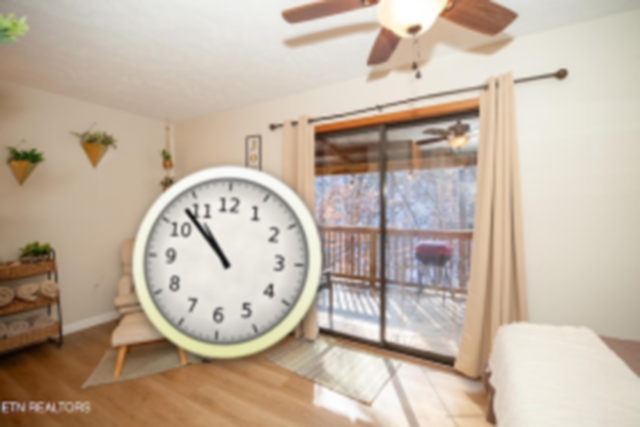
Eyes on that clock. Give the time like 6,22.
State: 10,53
